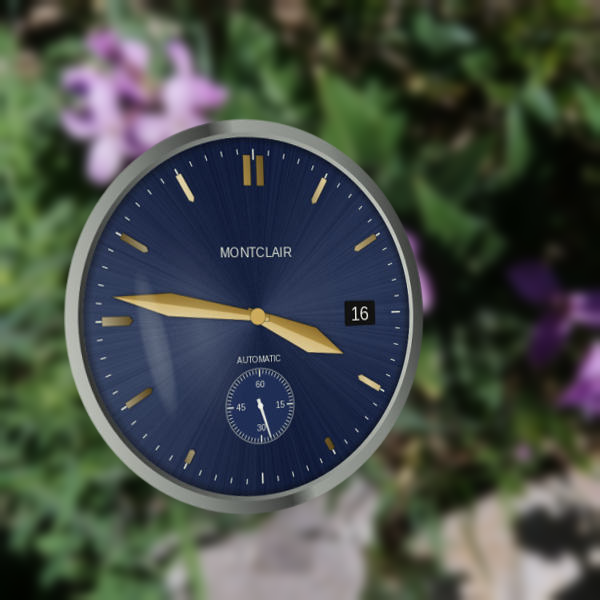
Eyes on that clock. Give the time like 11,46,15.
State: 3,46,27
